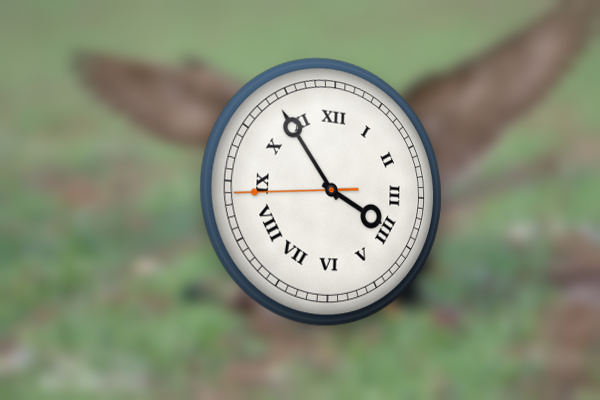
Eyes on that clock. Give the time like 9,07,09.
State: 3,53,44
